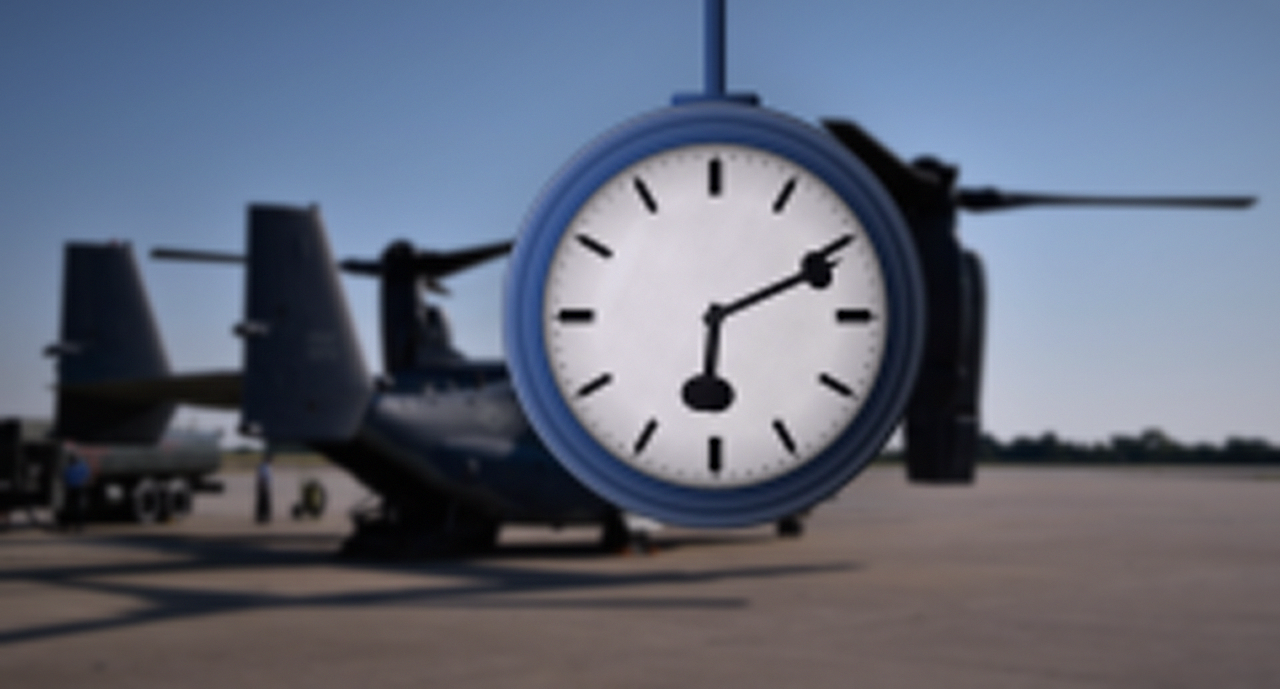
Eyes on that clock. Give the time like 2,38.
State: 6,11
